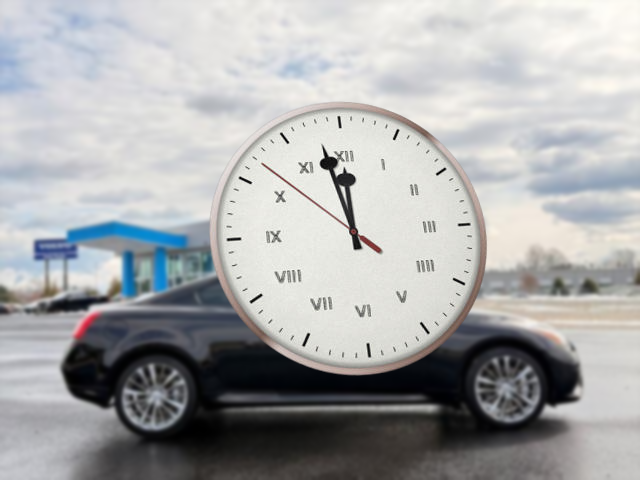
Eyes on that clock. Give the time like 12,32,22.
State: 11,57,52
